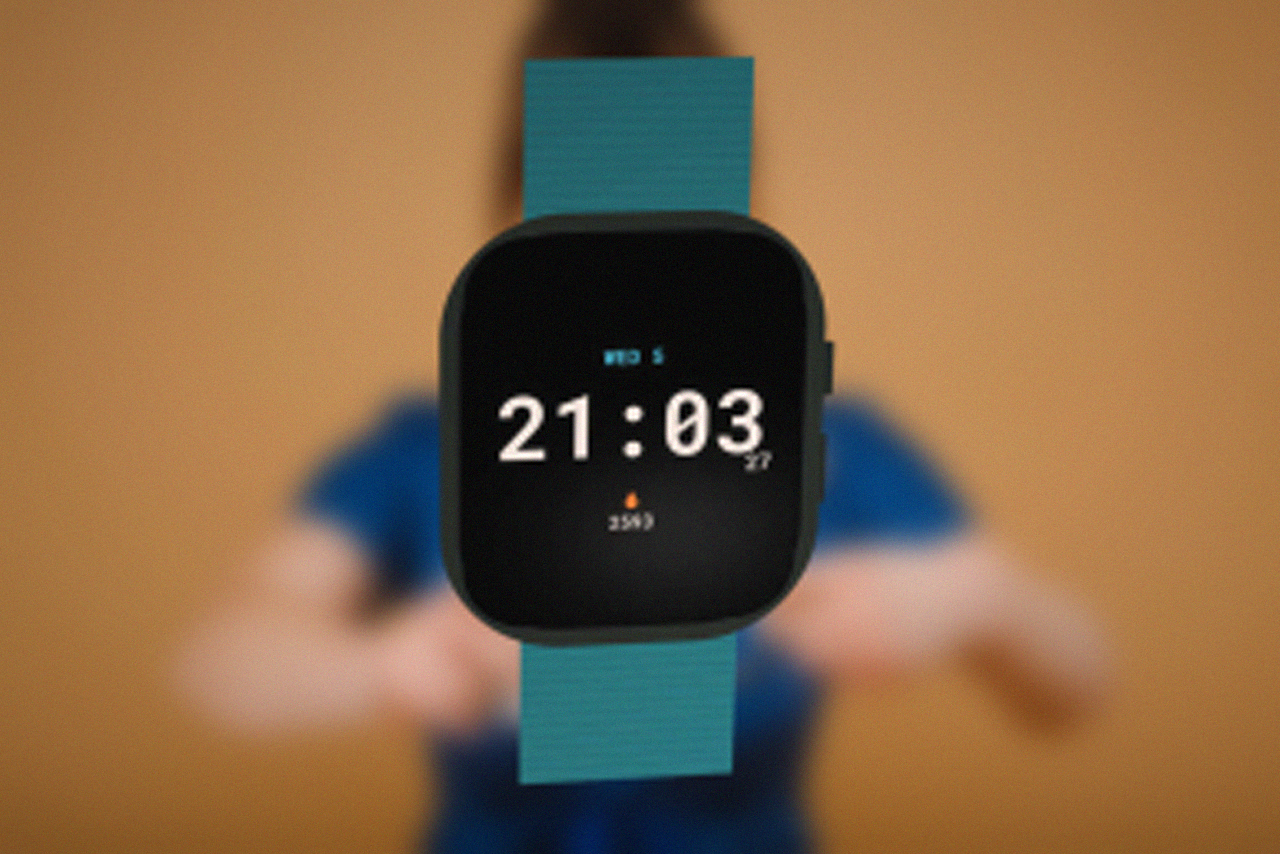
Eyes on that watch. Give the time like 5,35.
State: 21,03
